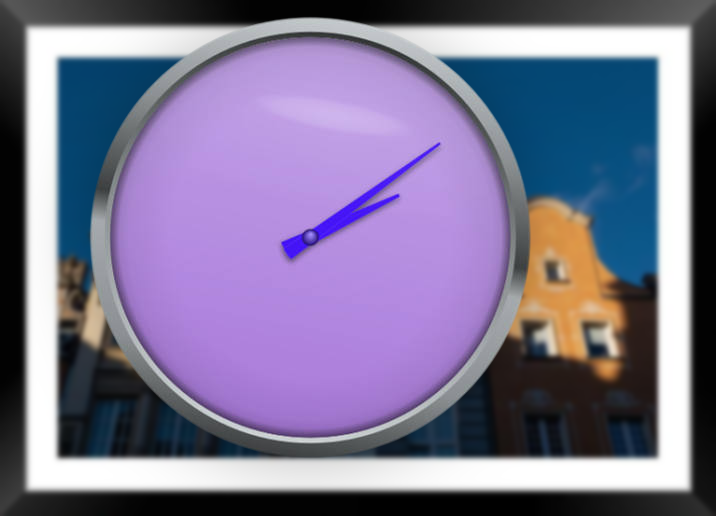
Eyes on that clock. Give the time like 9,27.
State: 2,09
